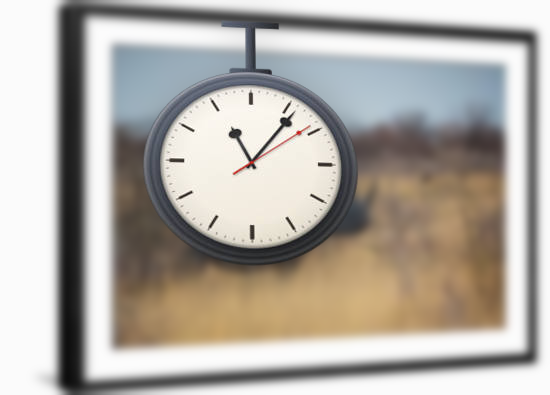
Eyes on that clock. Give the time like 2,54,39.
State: 11,06,09
